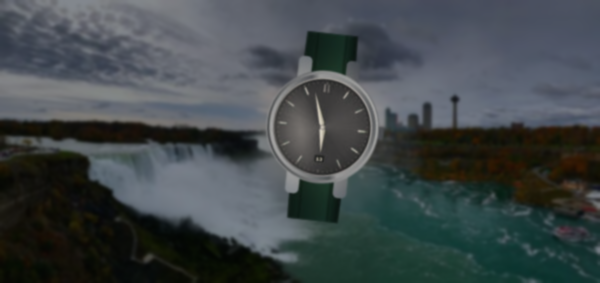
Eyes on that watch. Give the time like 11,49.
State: 5,57
